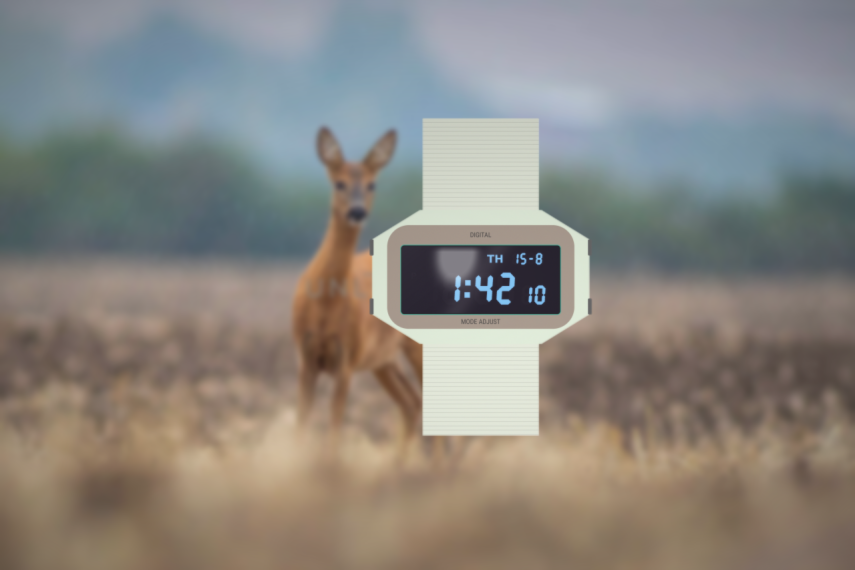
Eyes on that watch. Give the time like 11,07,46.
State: 1,42,10
